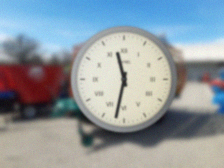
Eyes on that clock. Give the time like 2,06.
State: 11,32
